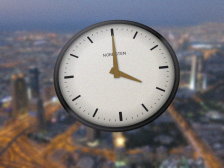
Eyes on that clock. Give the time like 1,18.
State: 4,00
